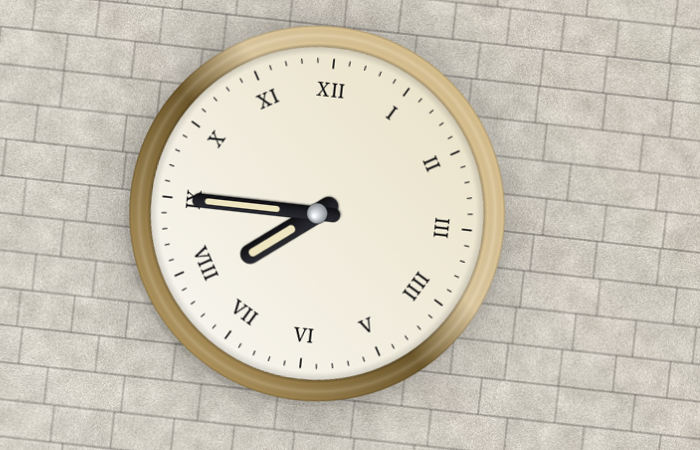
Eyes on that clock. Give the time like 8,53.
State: 7,45
